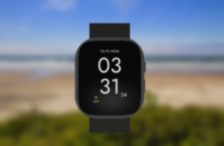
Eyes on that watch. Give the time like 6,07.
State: 3,31
